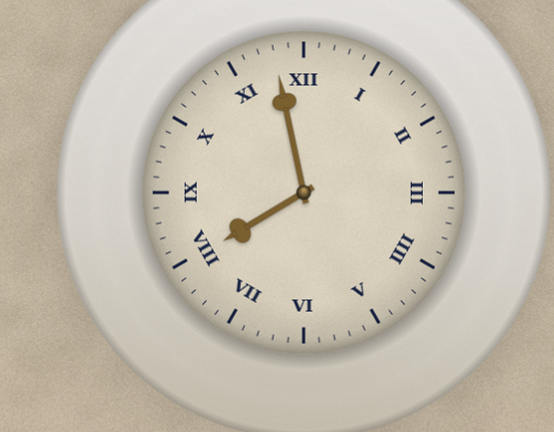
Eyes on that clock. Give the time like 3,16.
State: 7,58
